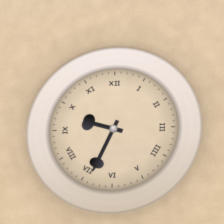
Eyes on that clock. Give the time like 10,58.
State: 9,34
